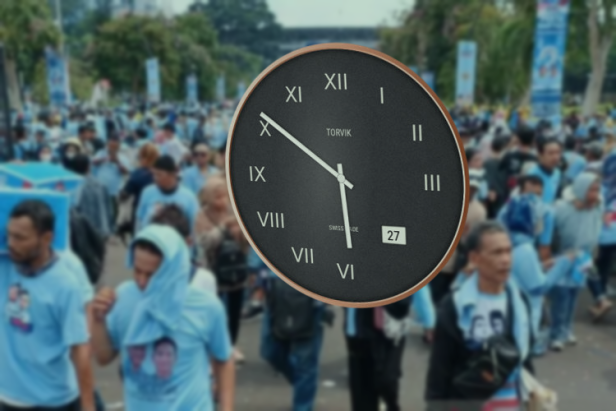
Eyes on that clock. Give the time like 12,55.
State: 5,51
